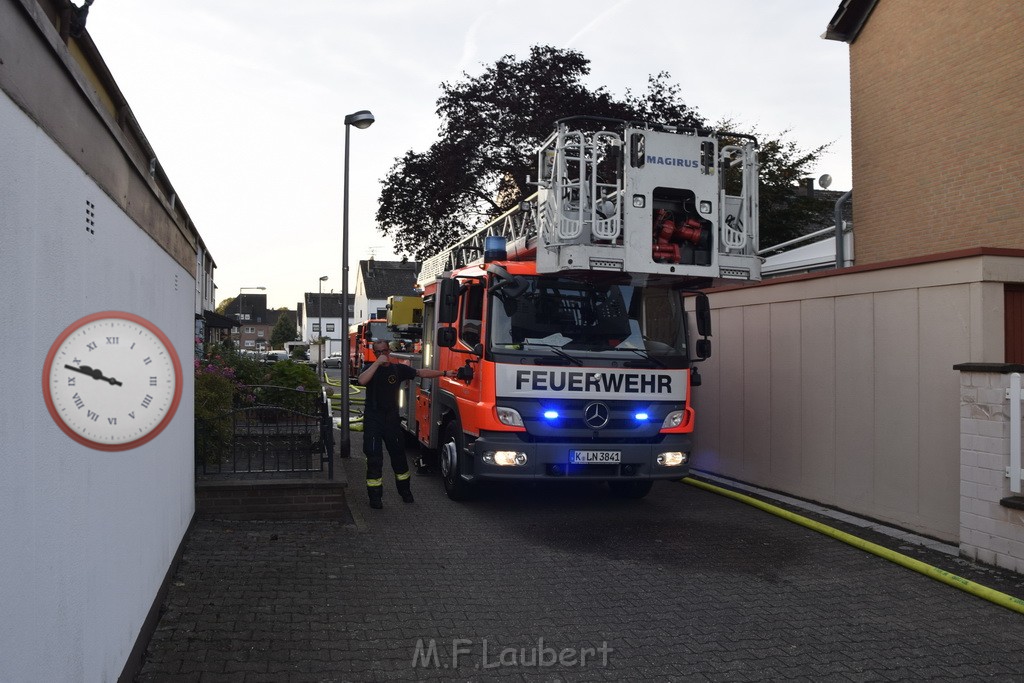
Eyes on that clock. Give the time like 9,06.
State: 9,48
